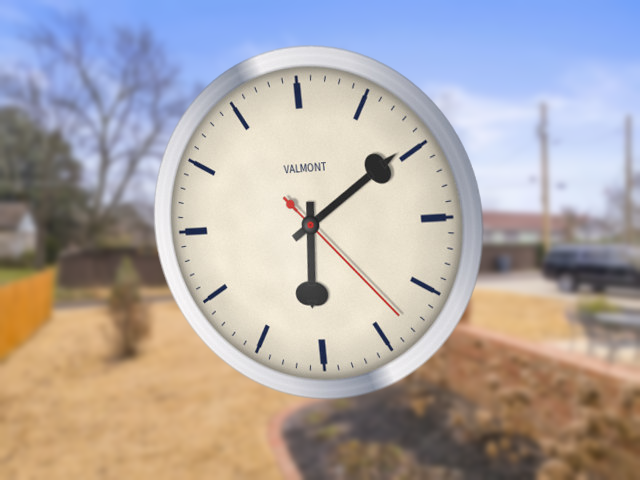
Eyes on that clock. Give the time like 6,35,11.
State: 6,09,23
